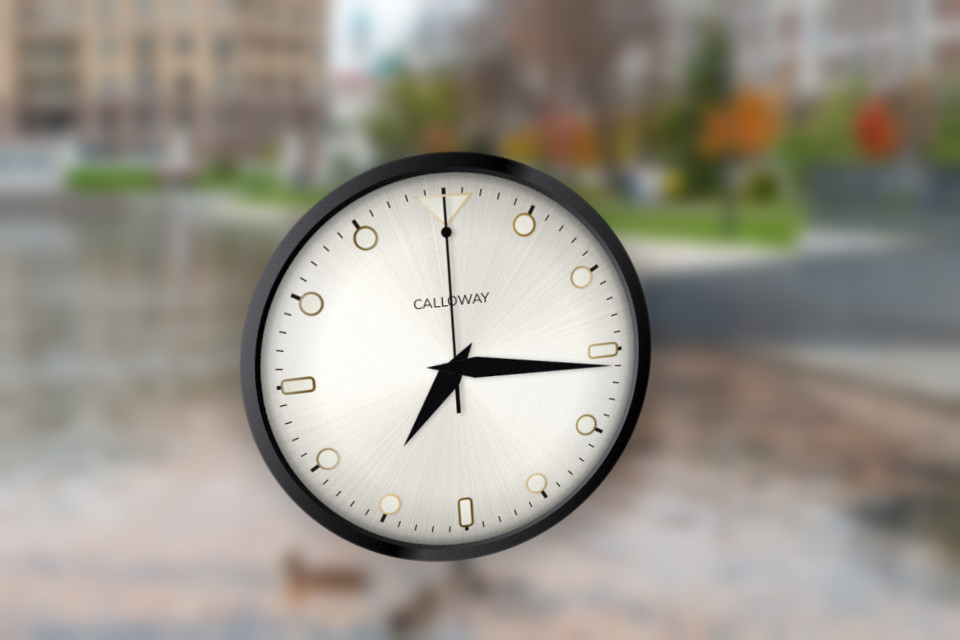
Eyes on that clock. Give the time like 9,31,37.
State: 7,16,00
